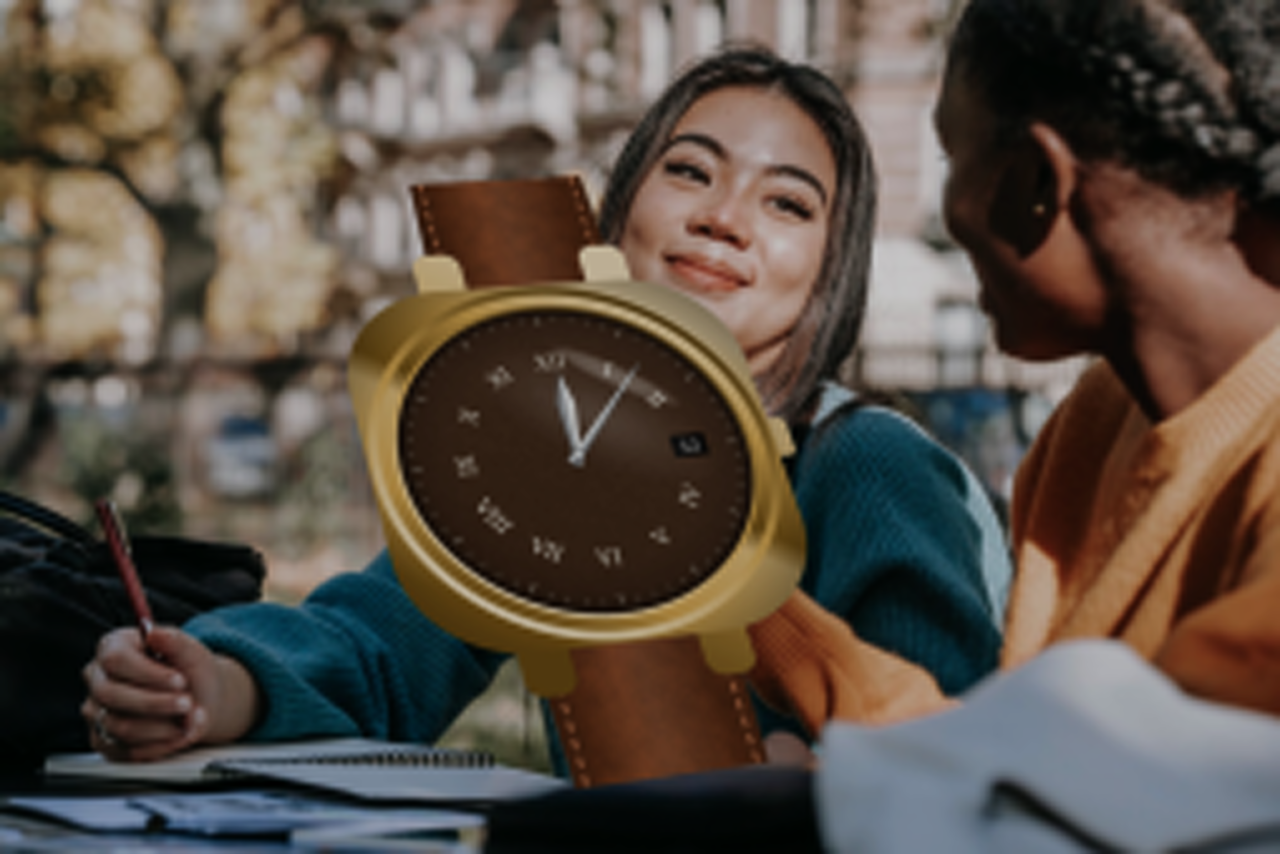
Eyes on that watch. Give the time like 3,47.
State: 12,07
